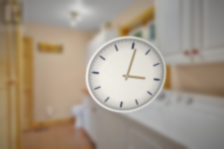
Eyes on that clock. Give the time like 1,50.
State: 3,01
